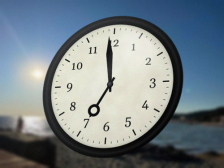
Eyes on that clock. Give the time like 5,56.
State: 6,59
